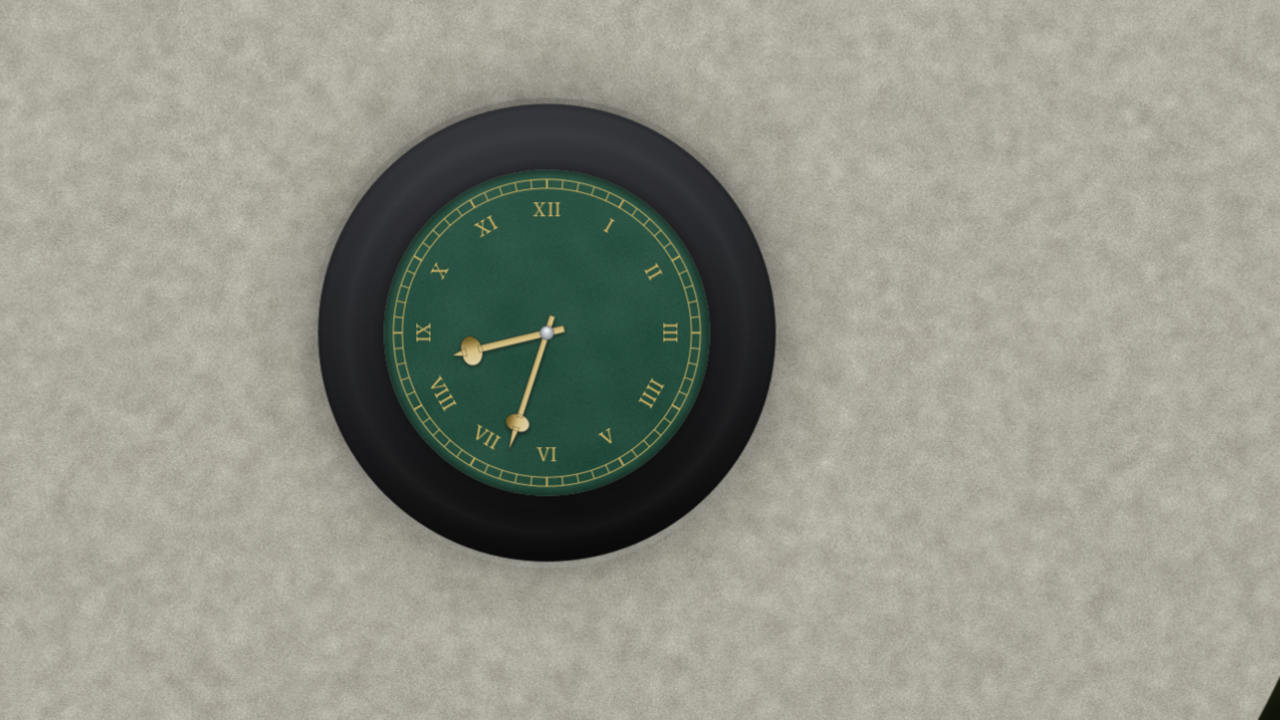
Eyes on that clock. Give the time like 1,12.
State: 8,33
